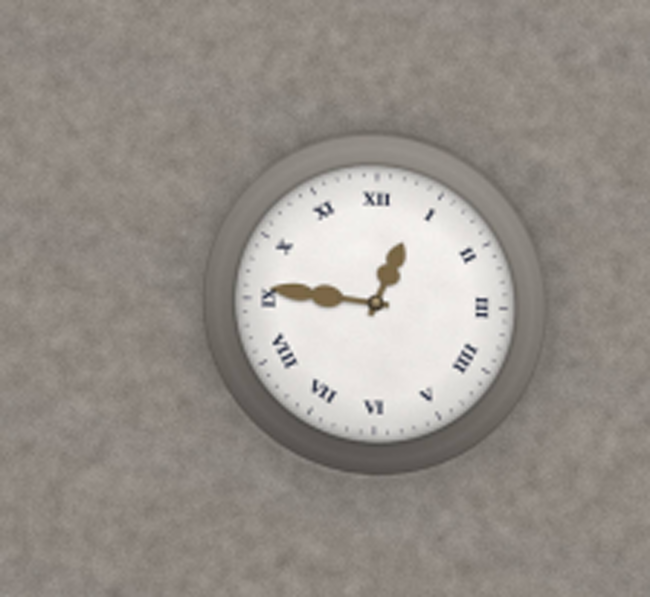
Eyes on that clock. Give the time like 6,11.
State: 12,46
